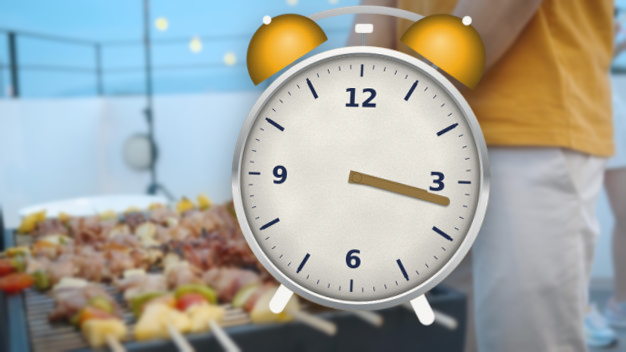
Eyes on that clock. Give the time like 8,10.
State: 3,17
